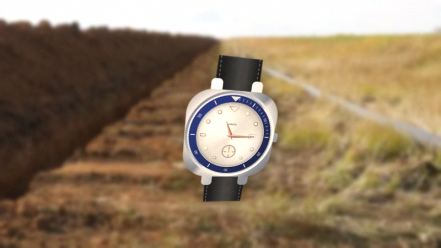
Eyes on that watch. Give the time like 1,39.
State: 11,15
